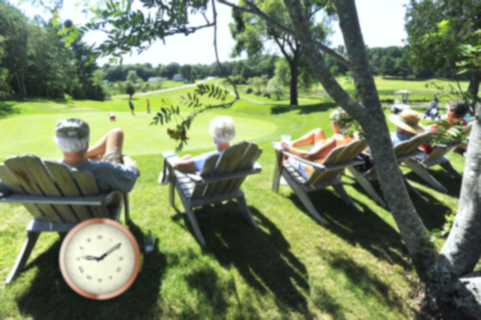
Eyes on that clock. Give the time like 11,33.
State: 9,09
